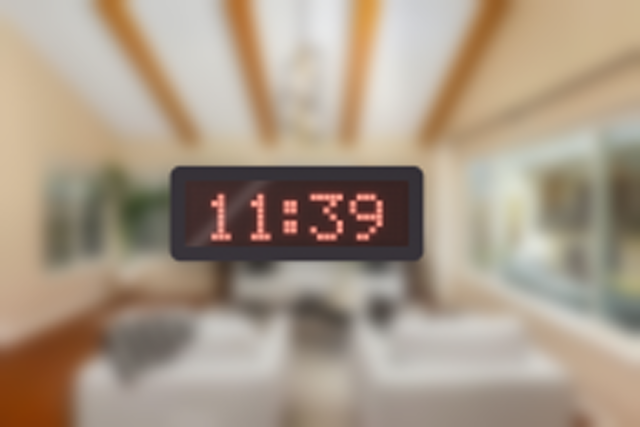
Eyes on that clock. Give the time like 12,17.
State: 11,39
